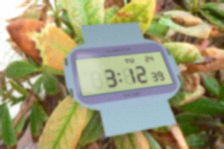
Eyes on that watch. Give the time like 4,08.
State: 3,12
